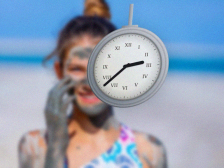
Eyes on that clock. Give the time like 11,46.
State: 2,38
